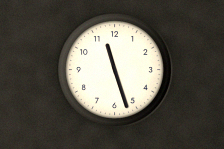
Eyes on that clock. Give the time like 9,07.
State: 11,27
